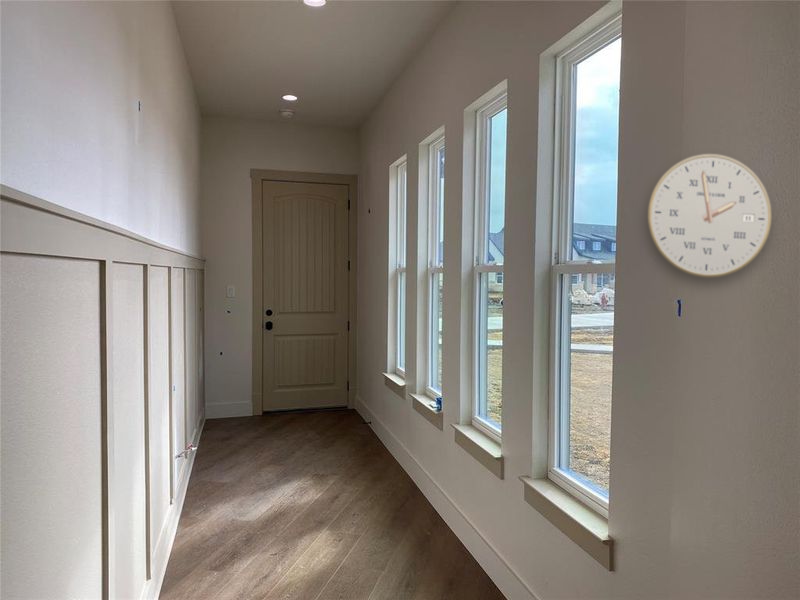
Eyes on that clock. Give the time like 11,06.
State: 1,58
